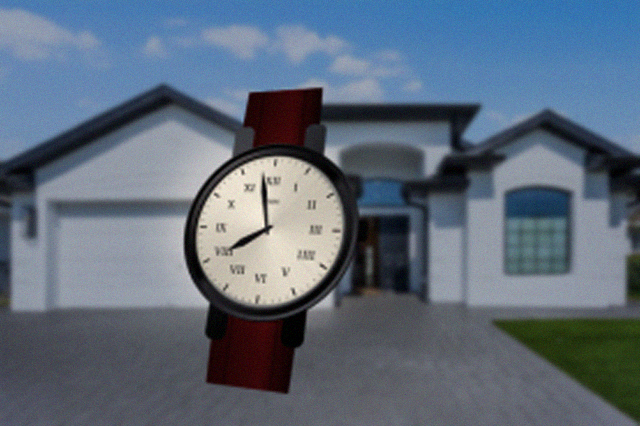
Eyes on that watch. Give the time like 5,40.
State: 7,58
